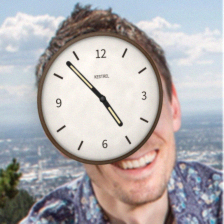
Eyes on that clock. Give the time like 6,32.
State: 4,53
